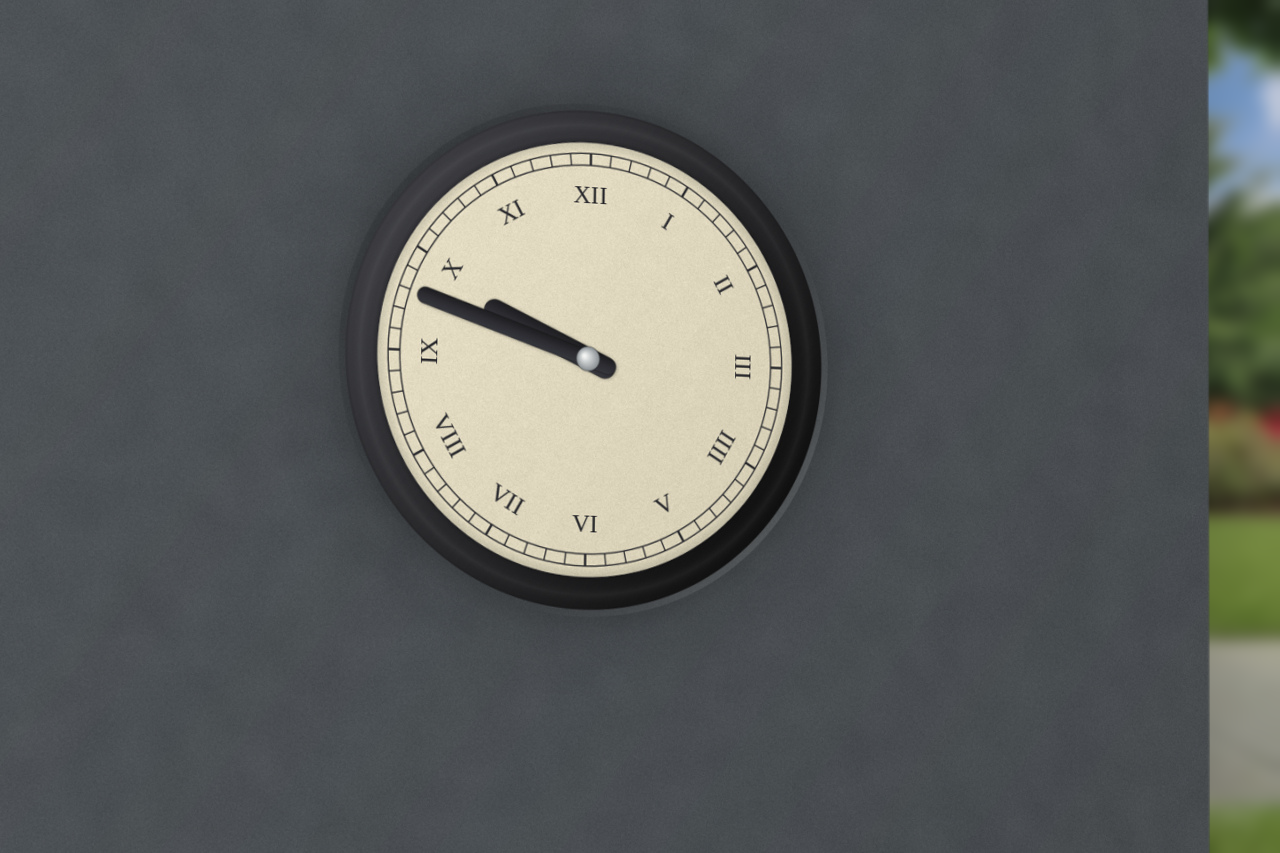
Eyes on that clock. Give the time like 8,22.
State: 9,48
